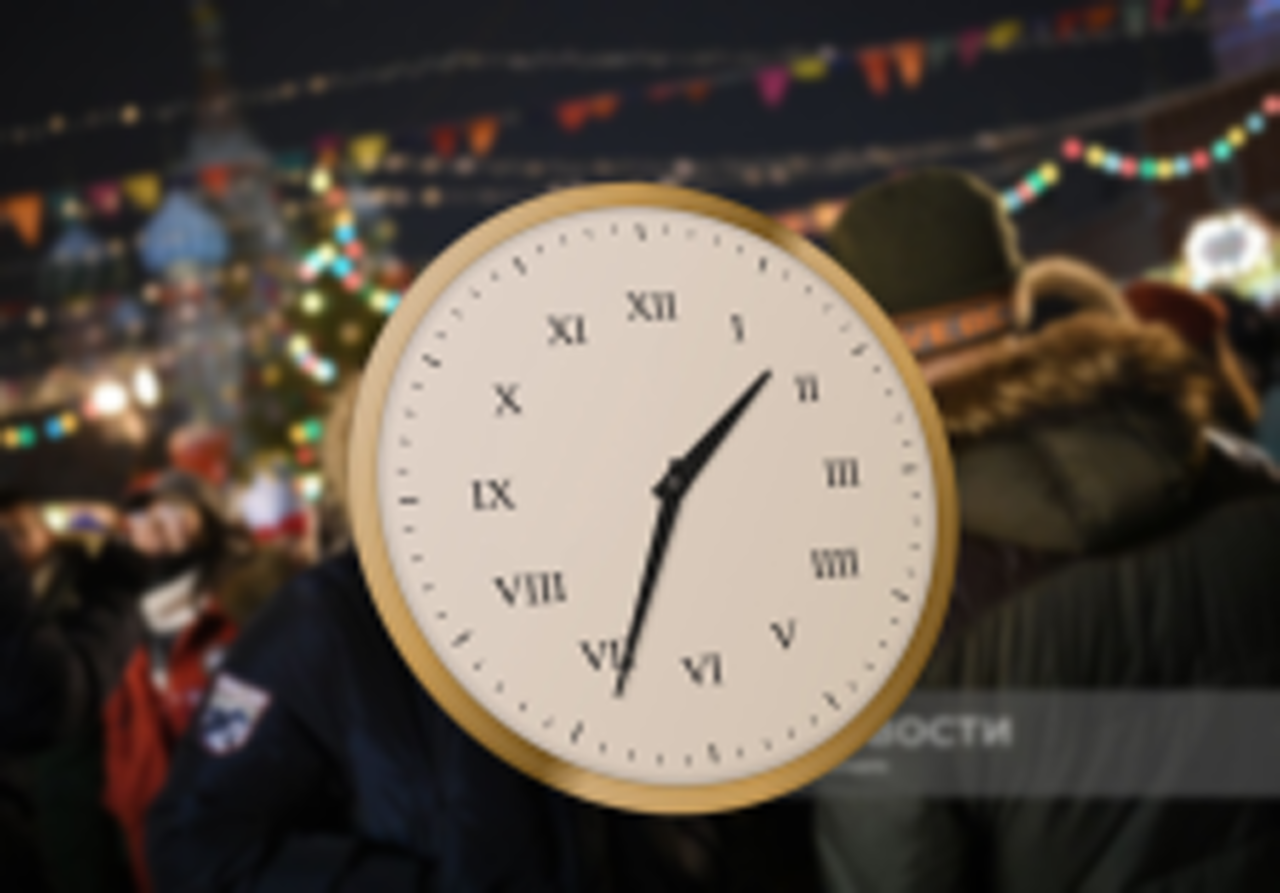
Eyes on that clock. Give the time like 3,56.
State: 1,34
